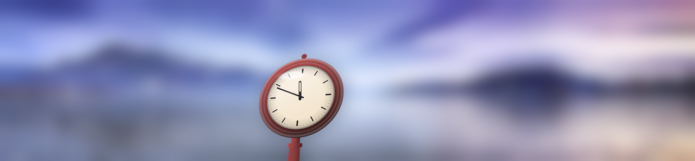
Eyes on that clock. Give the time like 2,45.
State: 11,49
